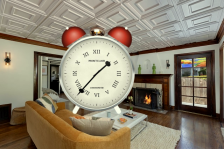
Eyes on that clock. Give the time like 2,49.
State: 1,37
